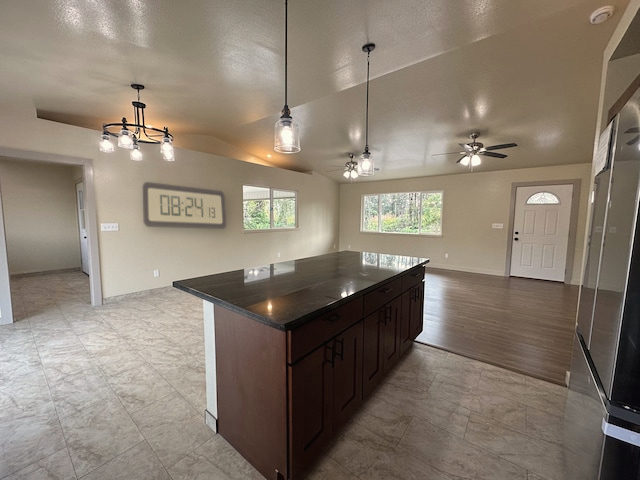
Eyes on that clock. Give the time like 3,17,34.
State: 8,24,13
